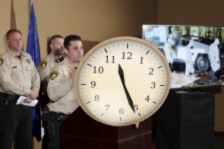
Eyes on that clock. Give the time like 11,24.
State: 11,26
